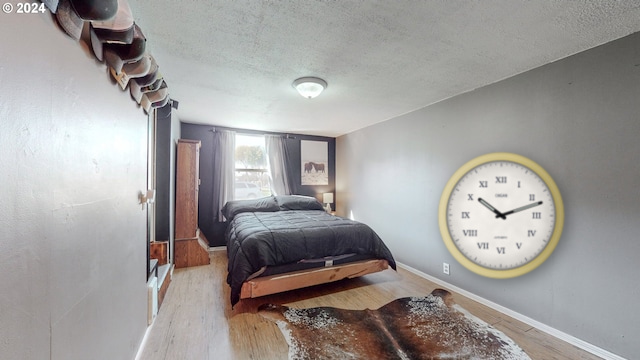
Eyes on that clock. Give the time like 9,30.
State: 10,12
